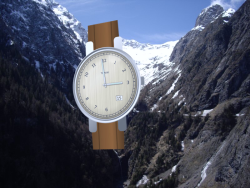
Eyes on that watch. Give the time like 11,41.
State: 2,59
